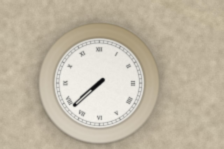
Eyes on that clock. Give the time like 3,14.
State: 7,38
